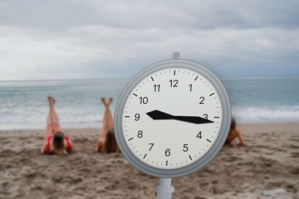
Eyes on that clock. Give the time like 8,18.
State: 9,16
